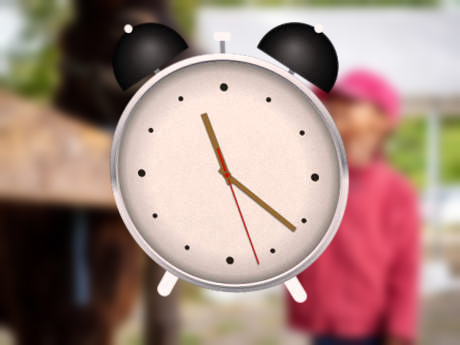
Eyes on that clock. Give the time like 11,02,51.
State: 11,21,27
